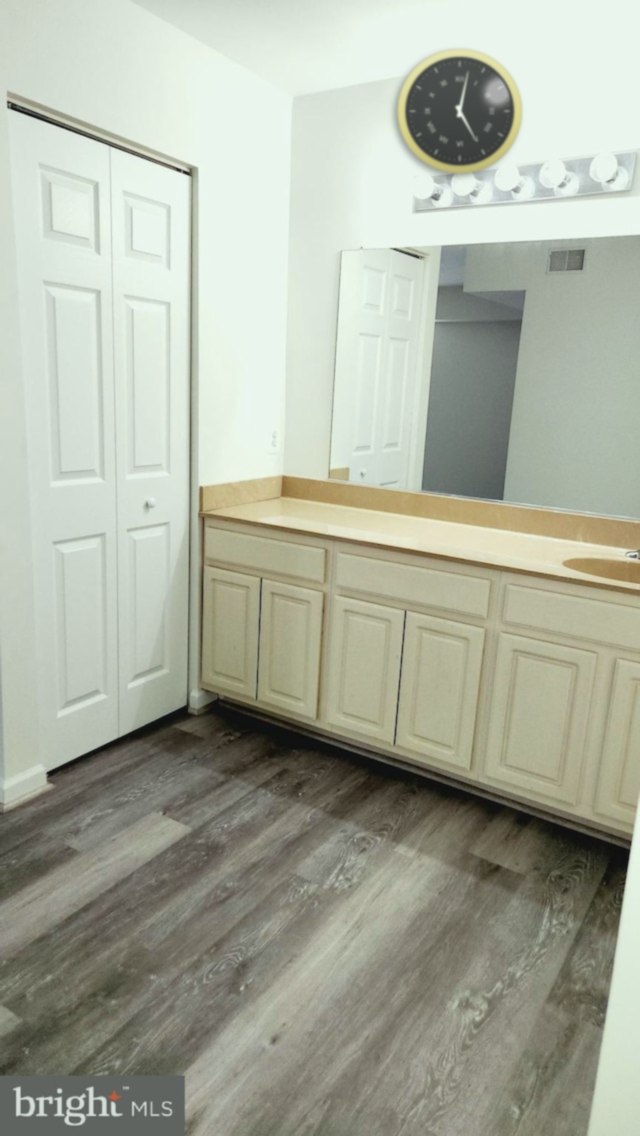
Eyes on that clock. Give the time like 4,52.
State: 5,02
